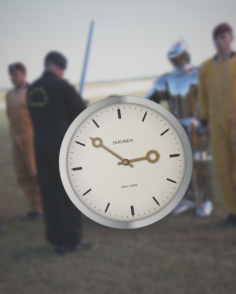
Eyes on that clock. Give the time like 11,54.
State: 2,52
